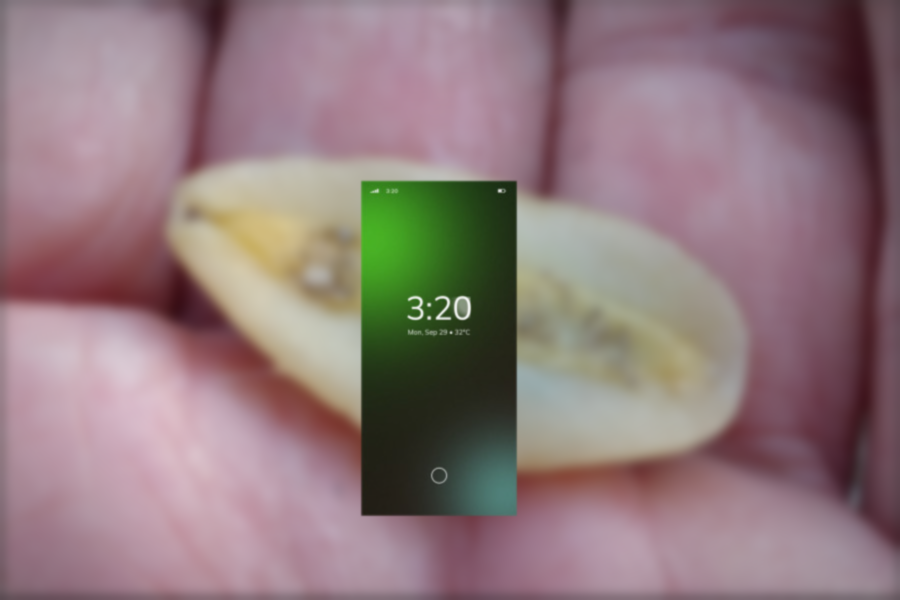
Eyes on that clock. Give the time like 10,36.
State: 3,20
